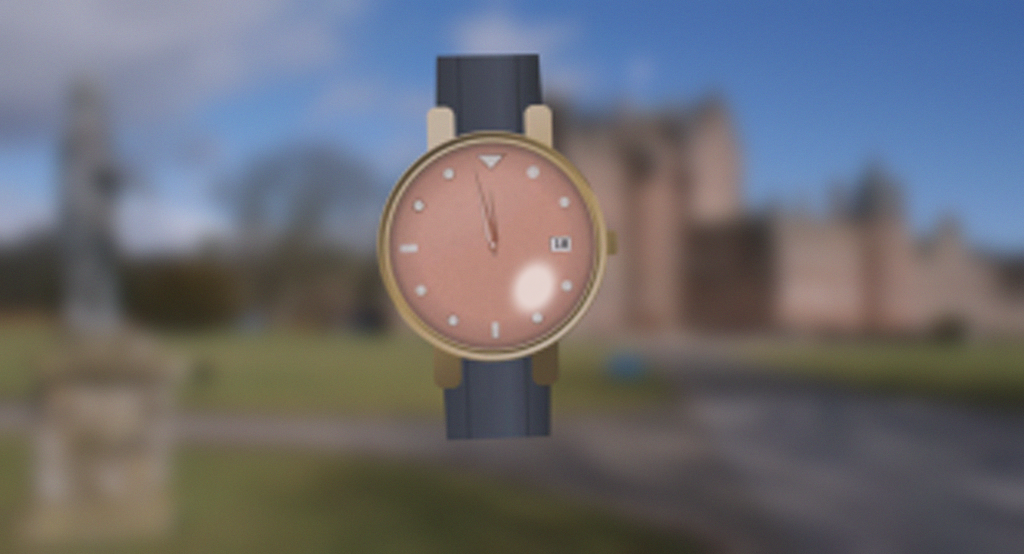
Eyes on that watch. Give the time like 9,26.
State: 11,58
